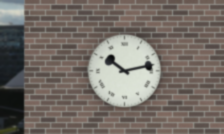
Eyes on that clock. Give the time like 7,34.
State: 10,13
